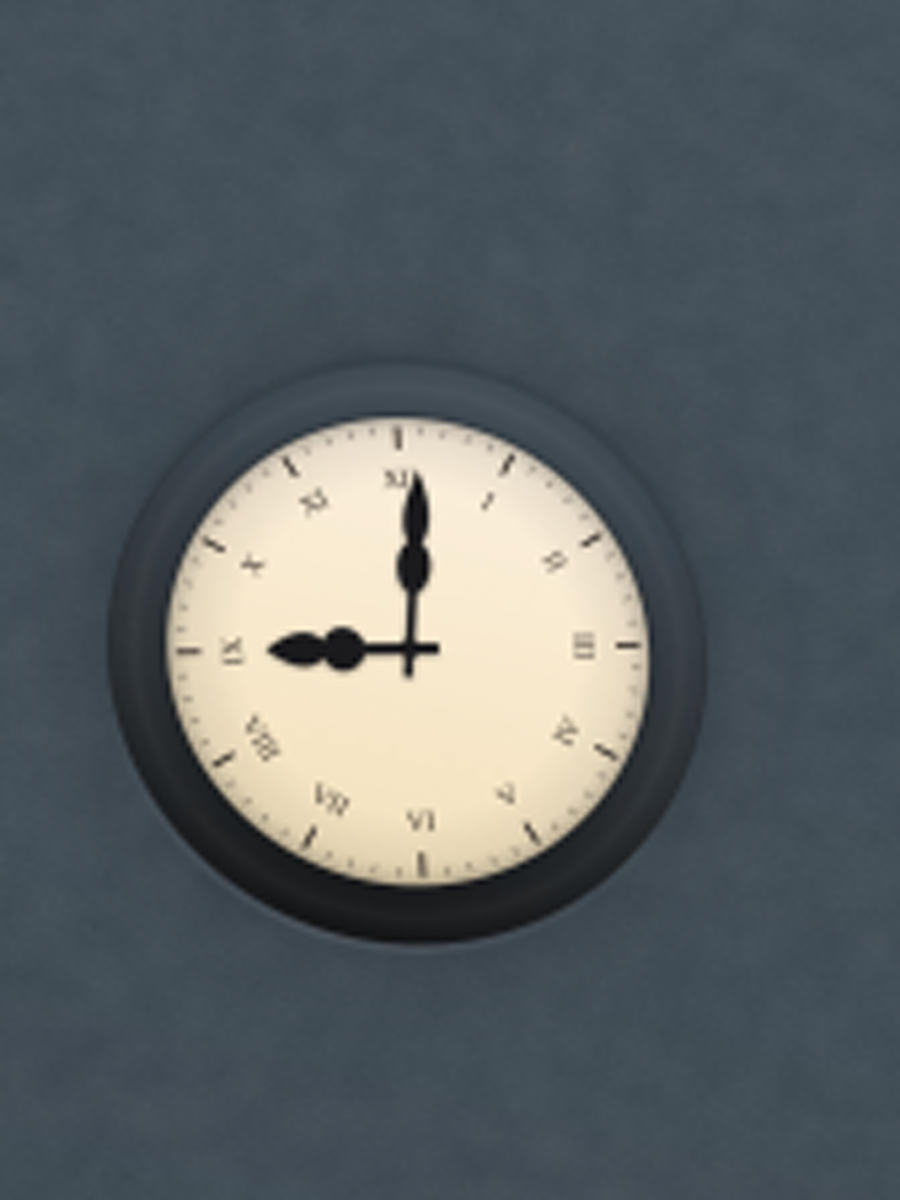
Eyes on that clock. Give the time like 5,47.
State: 9,01
